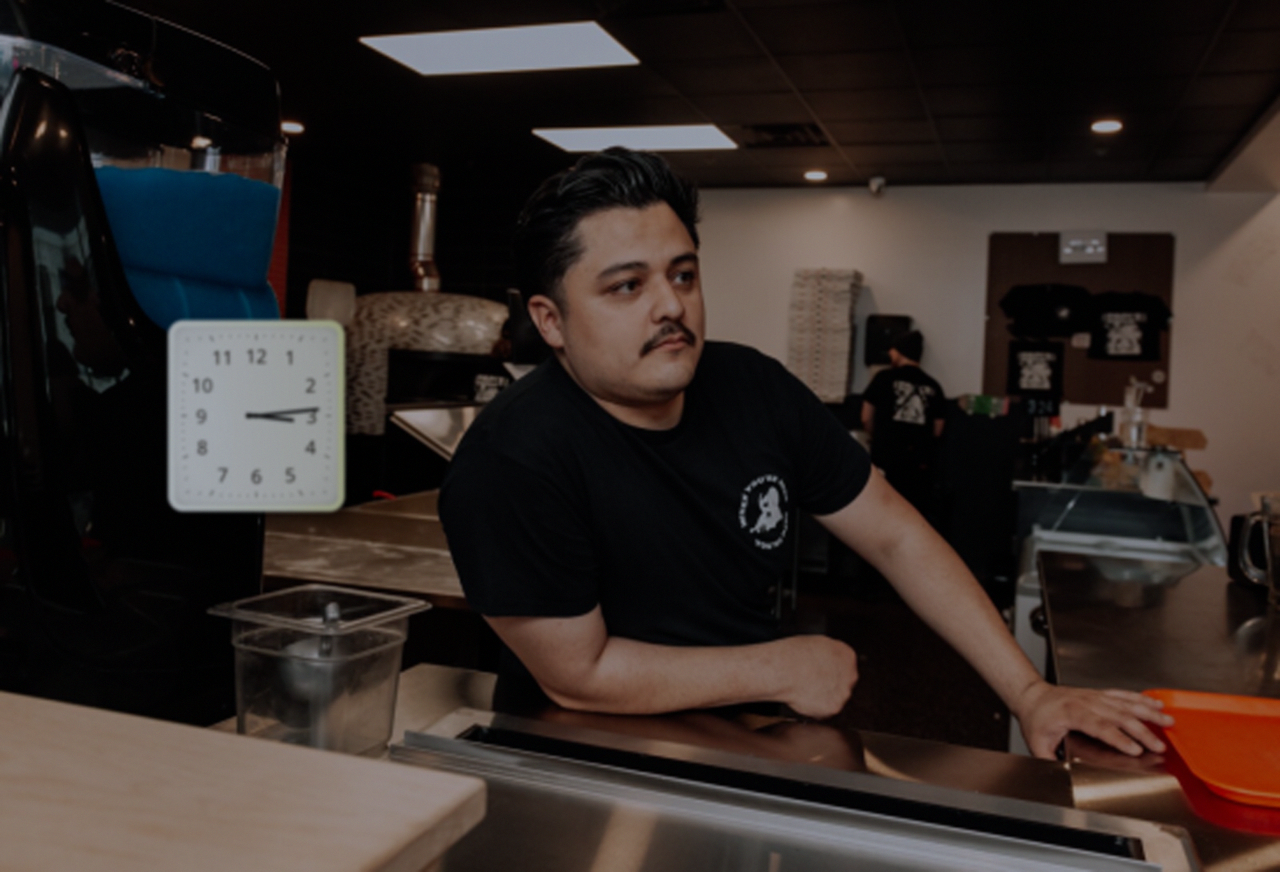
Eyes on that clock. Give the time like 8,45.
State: 3,14
